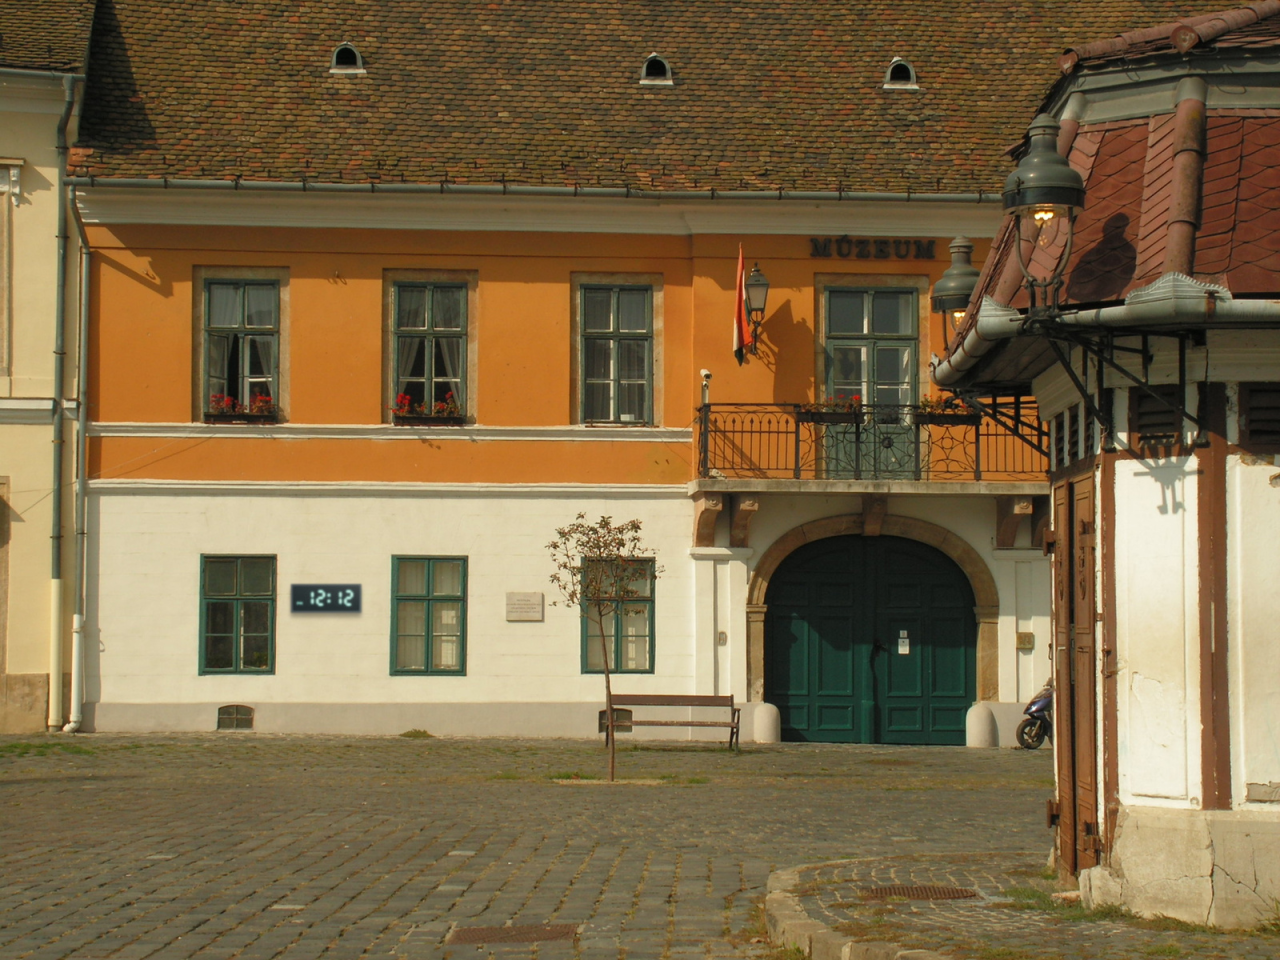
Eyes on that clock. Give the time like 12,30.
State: 12,12
